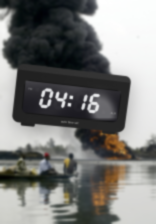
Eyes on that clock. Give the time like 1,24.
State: 4,16
